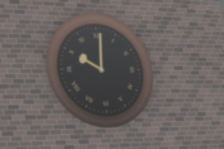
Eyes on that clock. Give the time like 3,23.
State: 10,01
